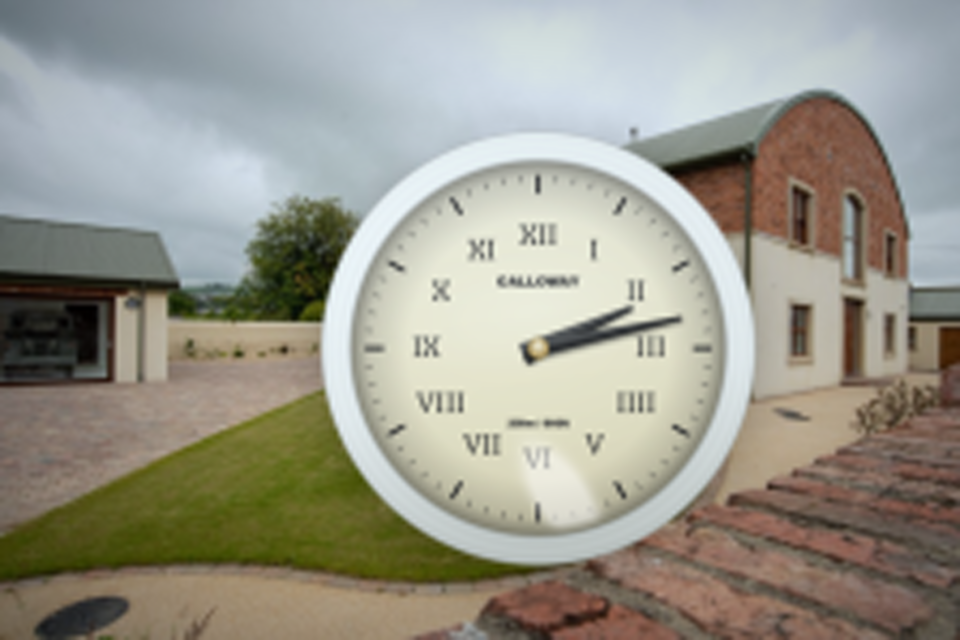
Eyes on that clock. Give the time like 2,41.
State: 2,13
